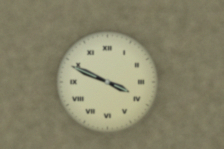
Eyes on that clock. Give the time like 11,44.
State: 3,49
